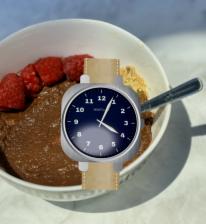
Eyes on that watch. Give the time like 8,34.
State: 4,04
